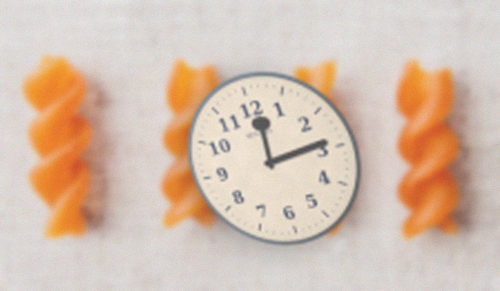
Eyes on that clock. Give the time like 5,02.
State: 12,14
